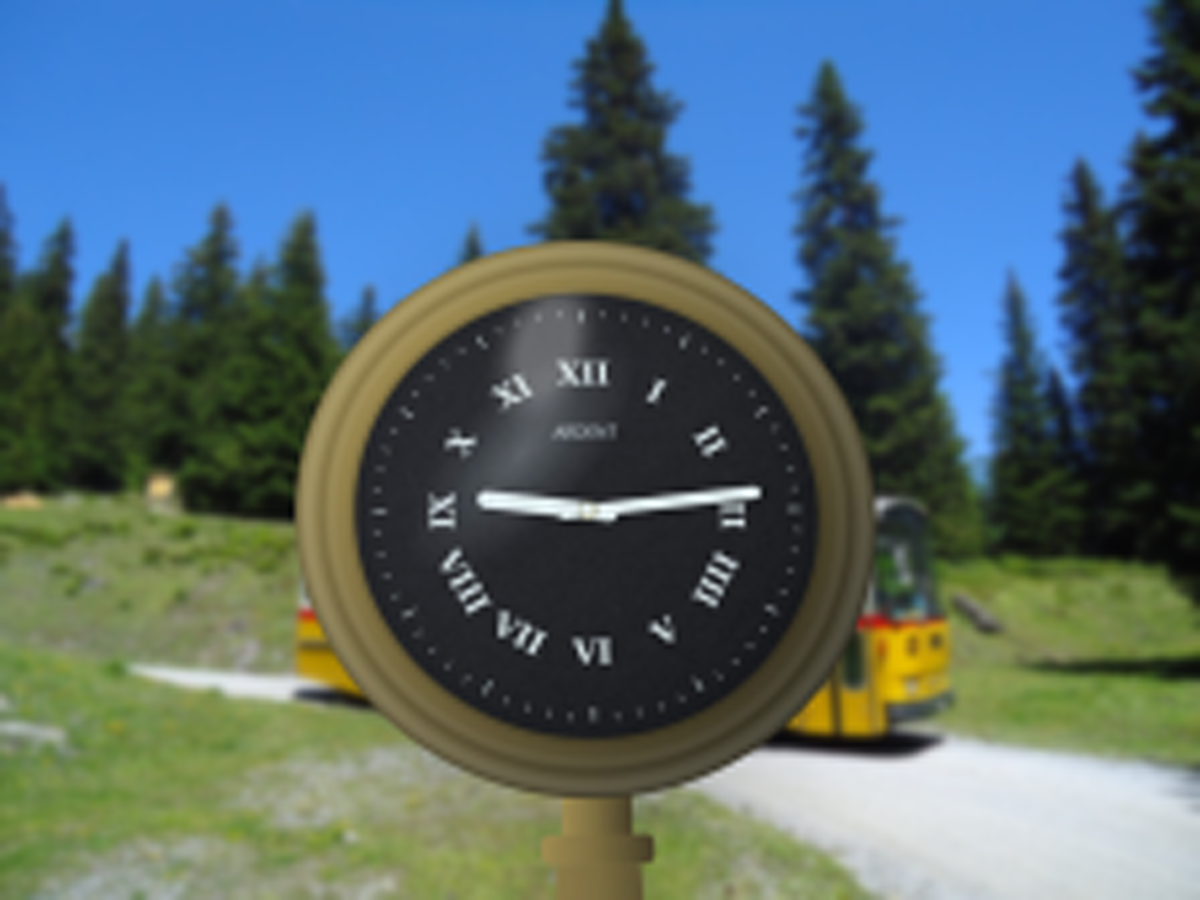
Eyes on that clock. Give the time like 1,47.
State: 9,14
